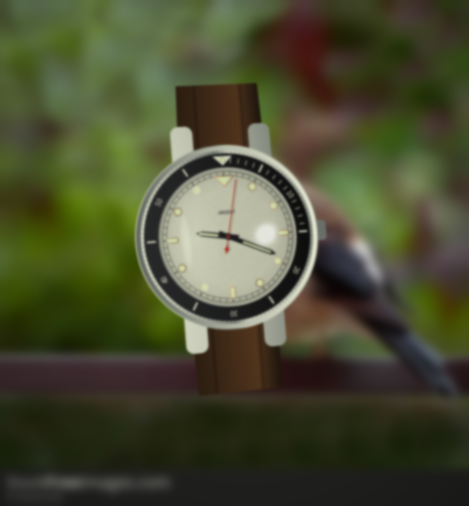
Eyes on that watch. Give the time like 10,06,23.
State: 9,19,02
